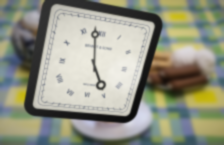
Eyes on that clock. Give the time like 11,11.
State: 4,58
